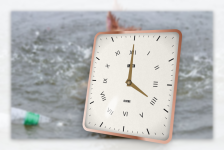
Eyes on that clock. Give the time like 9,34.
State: 4,00
